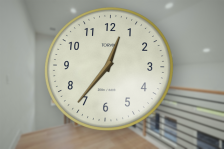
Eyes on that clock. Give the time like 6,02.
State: 12,36
